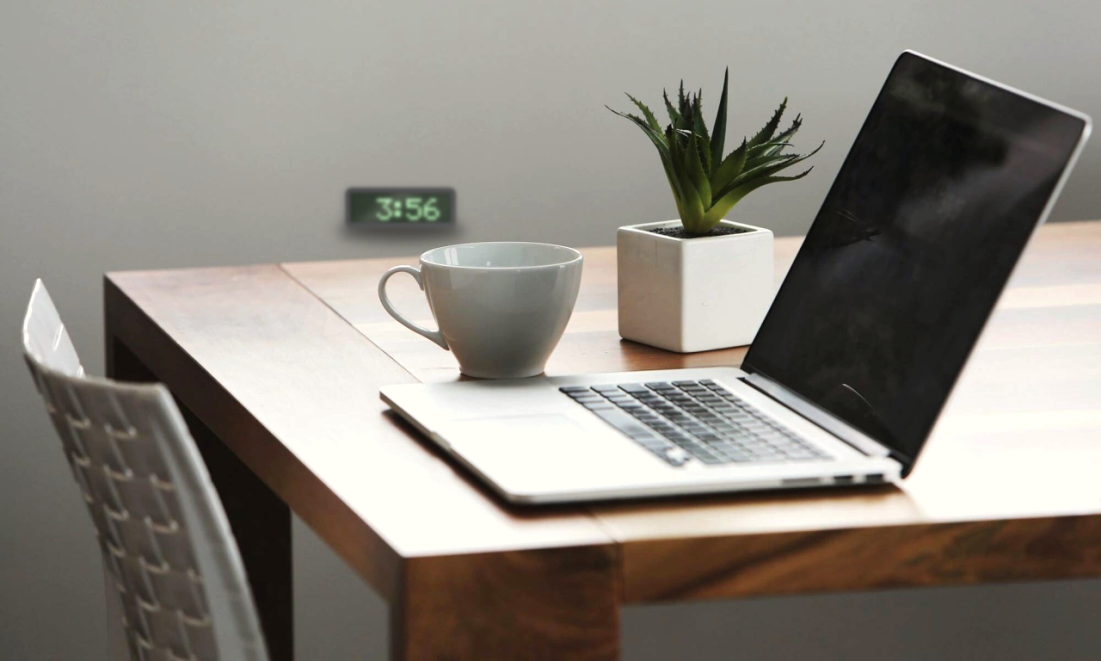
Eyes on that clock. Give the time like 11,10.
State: 3,56
